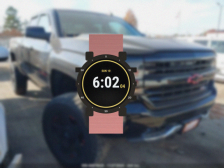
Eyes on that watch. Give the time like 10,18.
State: 6,02
